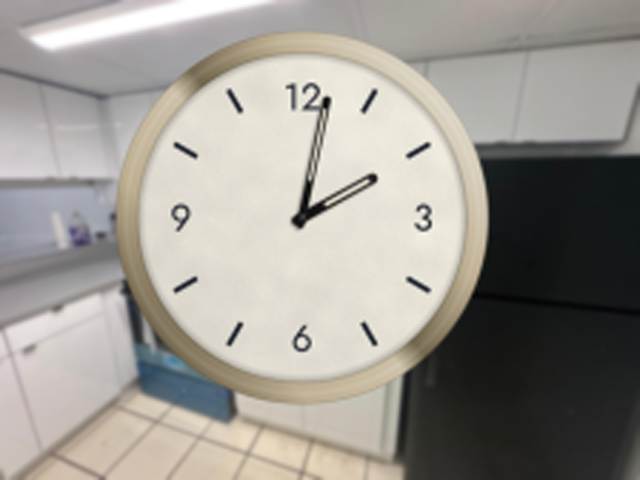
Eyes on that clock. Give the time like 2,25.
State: 2,02
